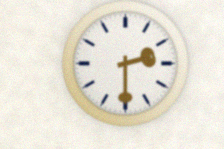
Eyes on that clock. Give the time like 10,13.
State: 2,30
